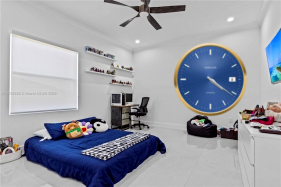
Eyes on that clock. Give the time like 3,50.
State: 4,21
